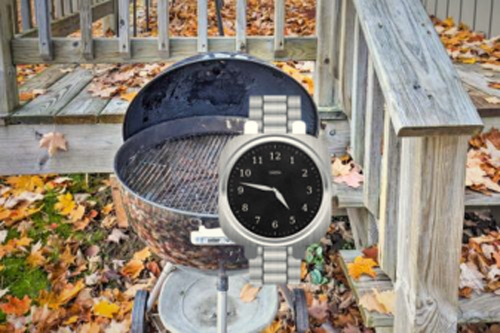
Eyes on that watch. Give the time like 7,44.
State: 4,47
